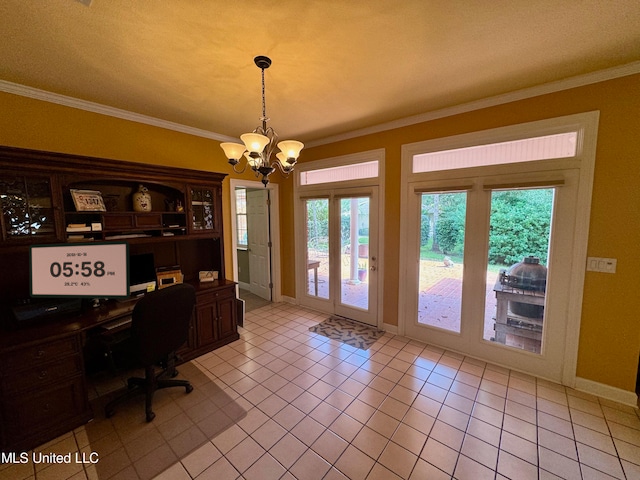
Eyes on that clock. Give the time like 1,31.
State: 5,58
